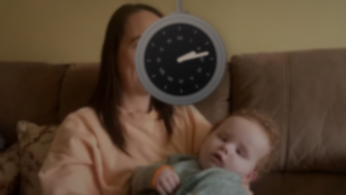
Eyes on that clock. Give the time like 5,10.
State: 2,13
